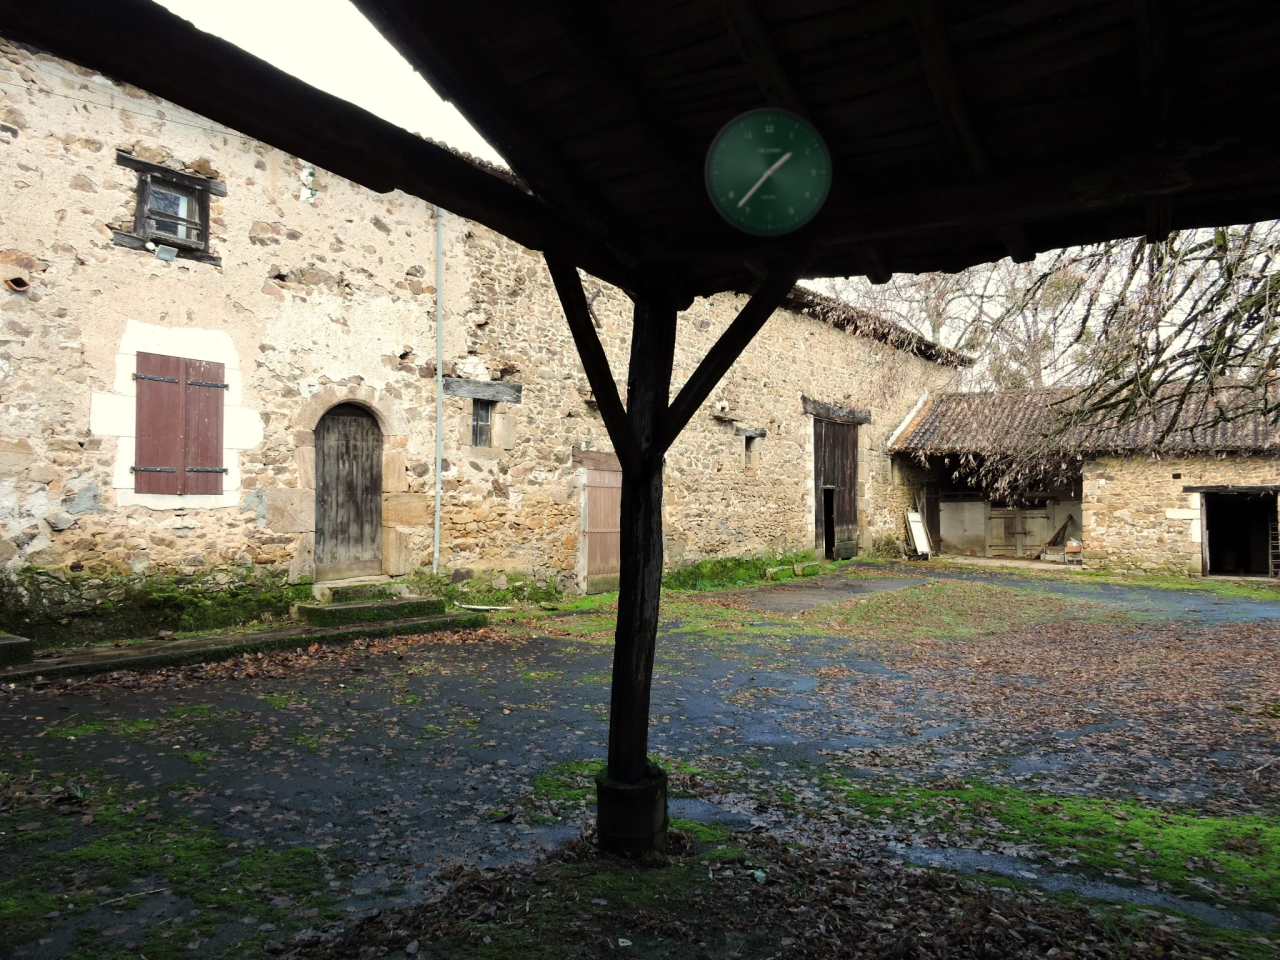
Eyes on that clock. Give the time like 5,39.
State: 1,37
